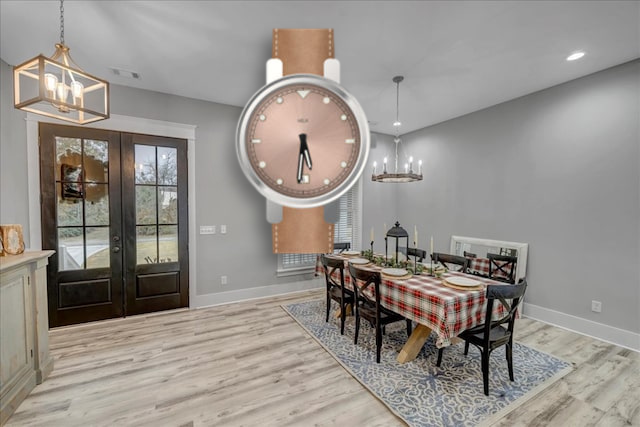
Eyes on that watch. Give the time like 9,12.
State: 5,31
